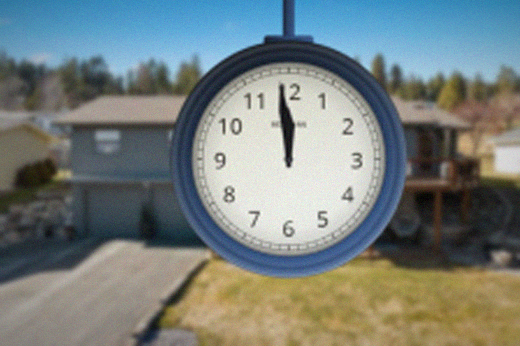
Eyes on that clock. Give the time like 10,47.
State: 11,59
